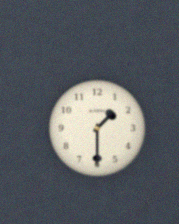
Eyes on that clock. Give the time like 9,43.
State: 1,30
